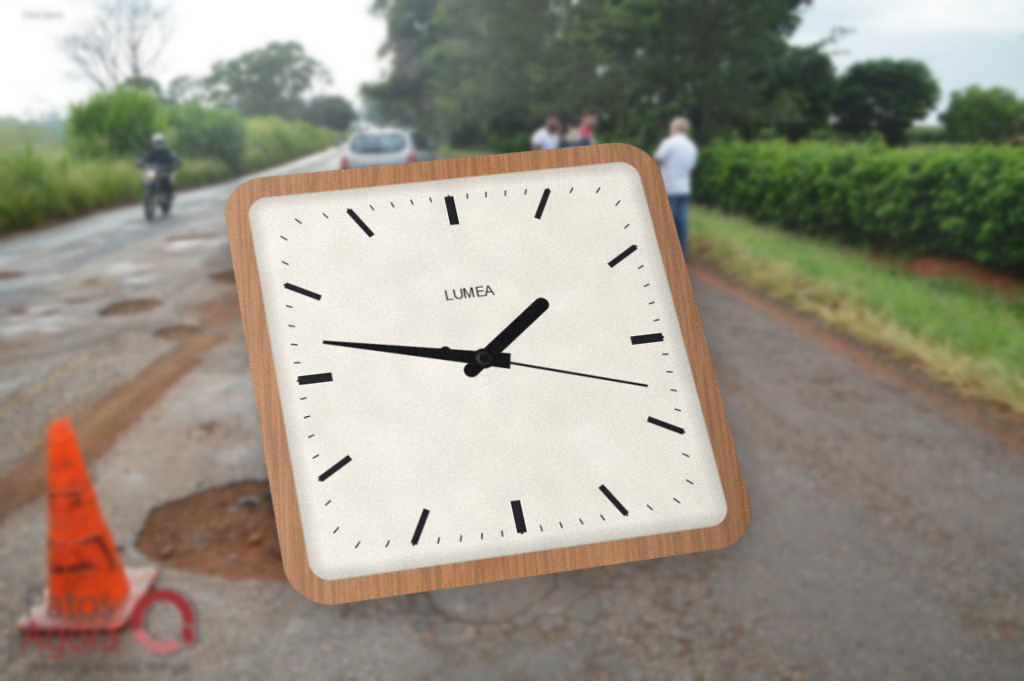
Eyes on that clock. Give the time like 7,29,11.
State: 1,47,18
